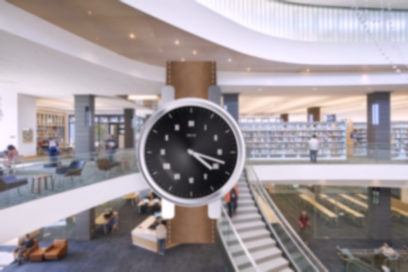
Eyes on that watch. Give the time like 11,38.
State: 4,18
